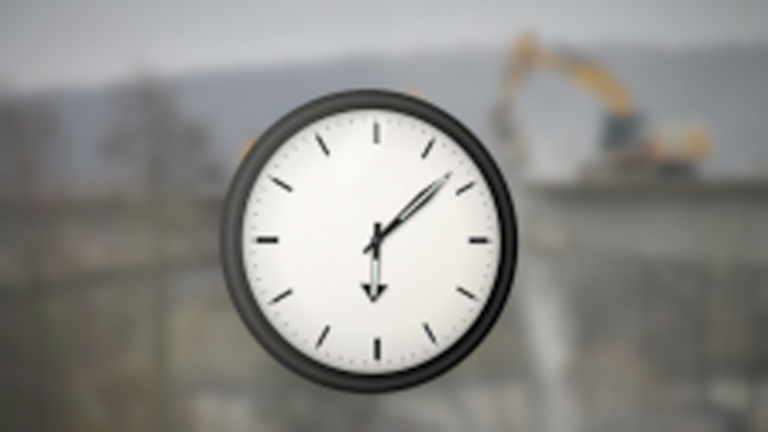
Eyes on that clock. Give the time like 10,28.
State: 6,08
